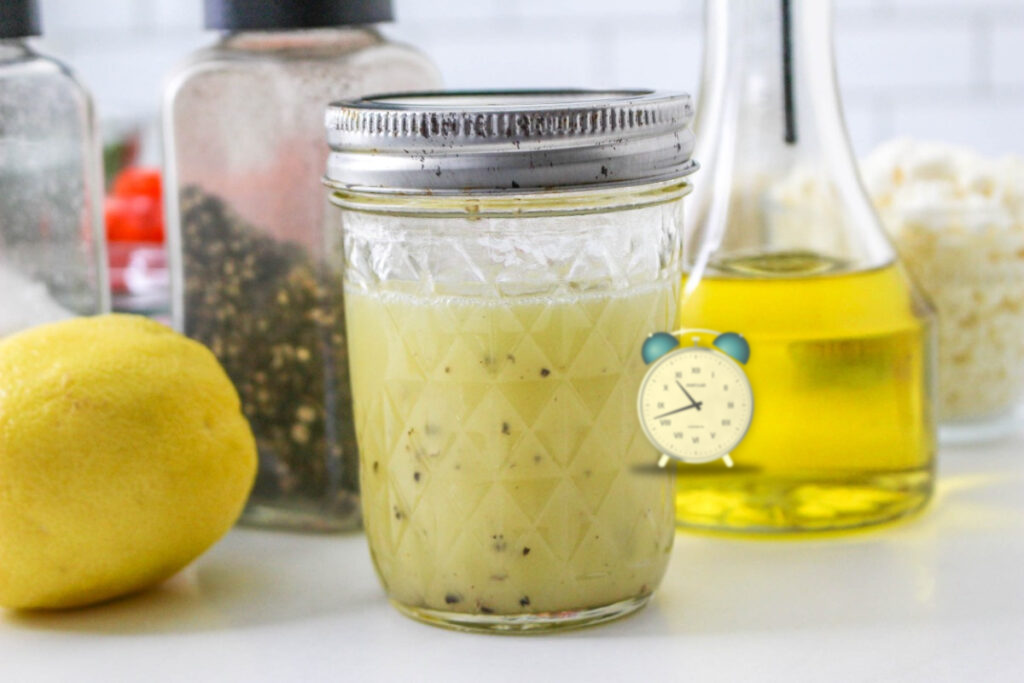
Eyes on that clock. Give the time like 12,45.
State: 10,42
